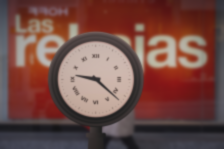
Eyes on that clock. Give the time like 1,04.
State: 9,22
